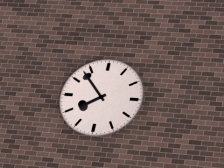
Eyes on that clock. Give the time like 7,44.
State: 7,53
